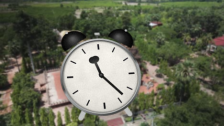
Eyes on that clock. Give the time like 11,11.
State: 11,23
